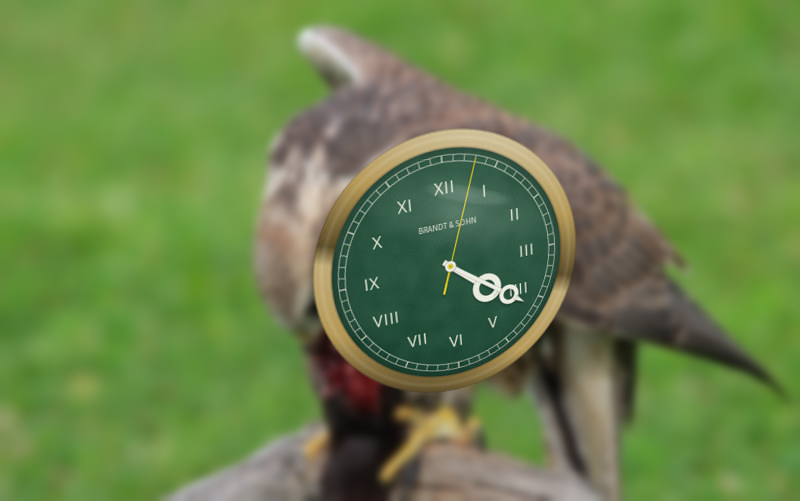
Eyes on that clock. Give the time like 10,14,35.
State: 4,21,03
